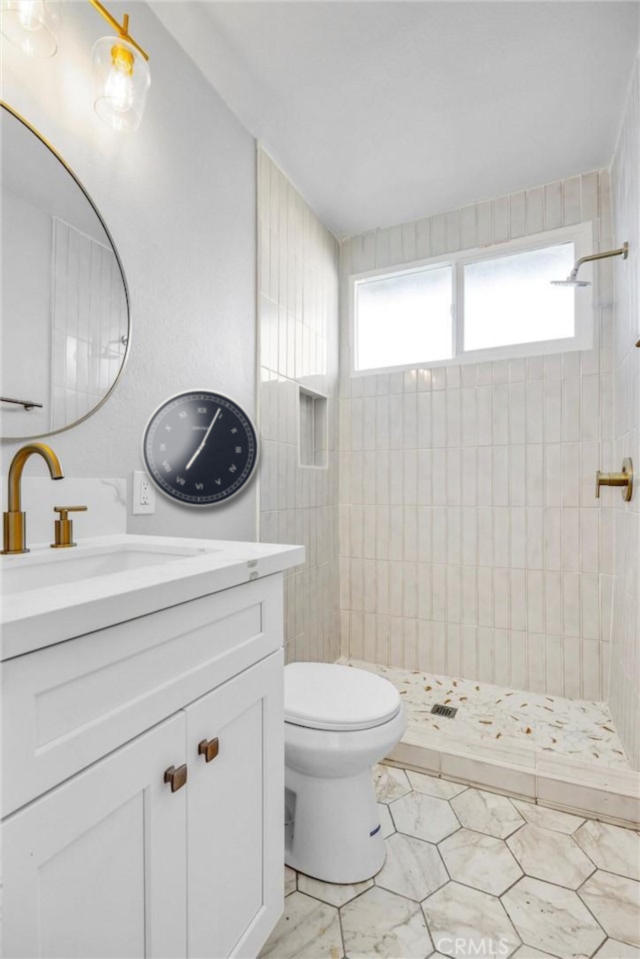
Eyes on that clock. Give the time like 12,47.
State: 7,04
